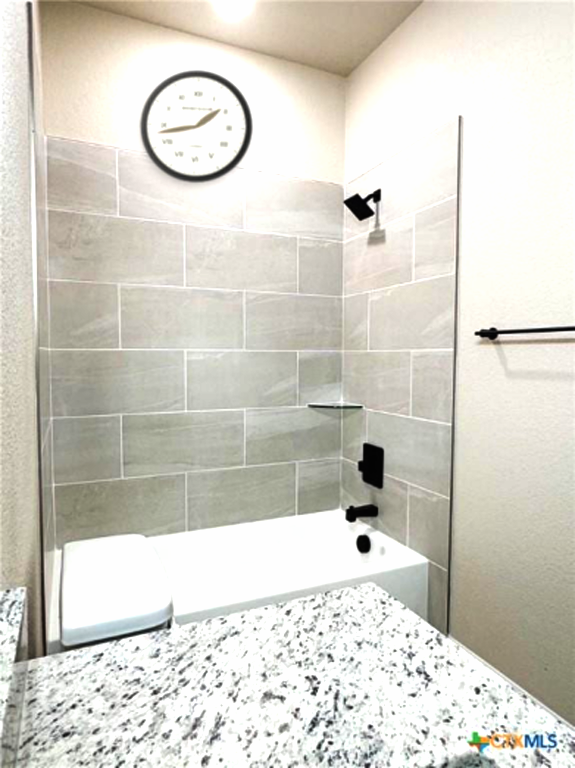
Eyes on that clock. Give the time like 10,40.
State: 1,43
